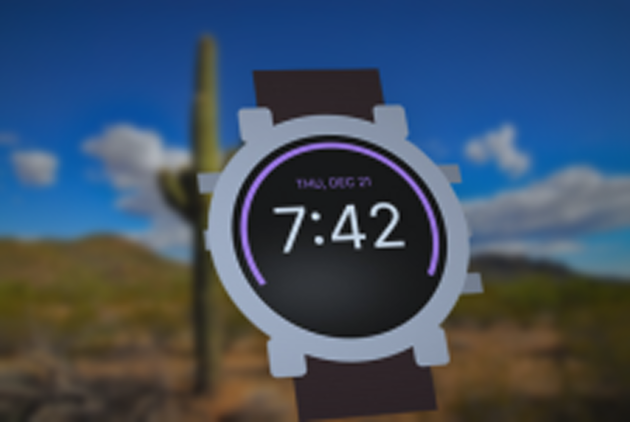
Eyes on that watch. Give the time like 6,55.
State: 7,42
